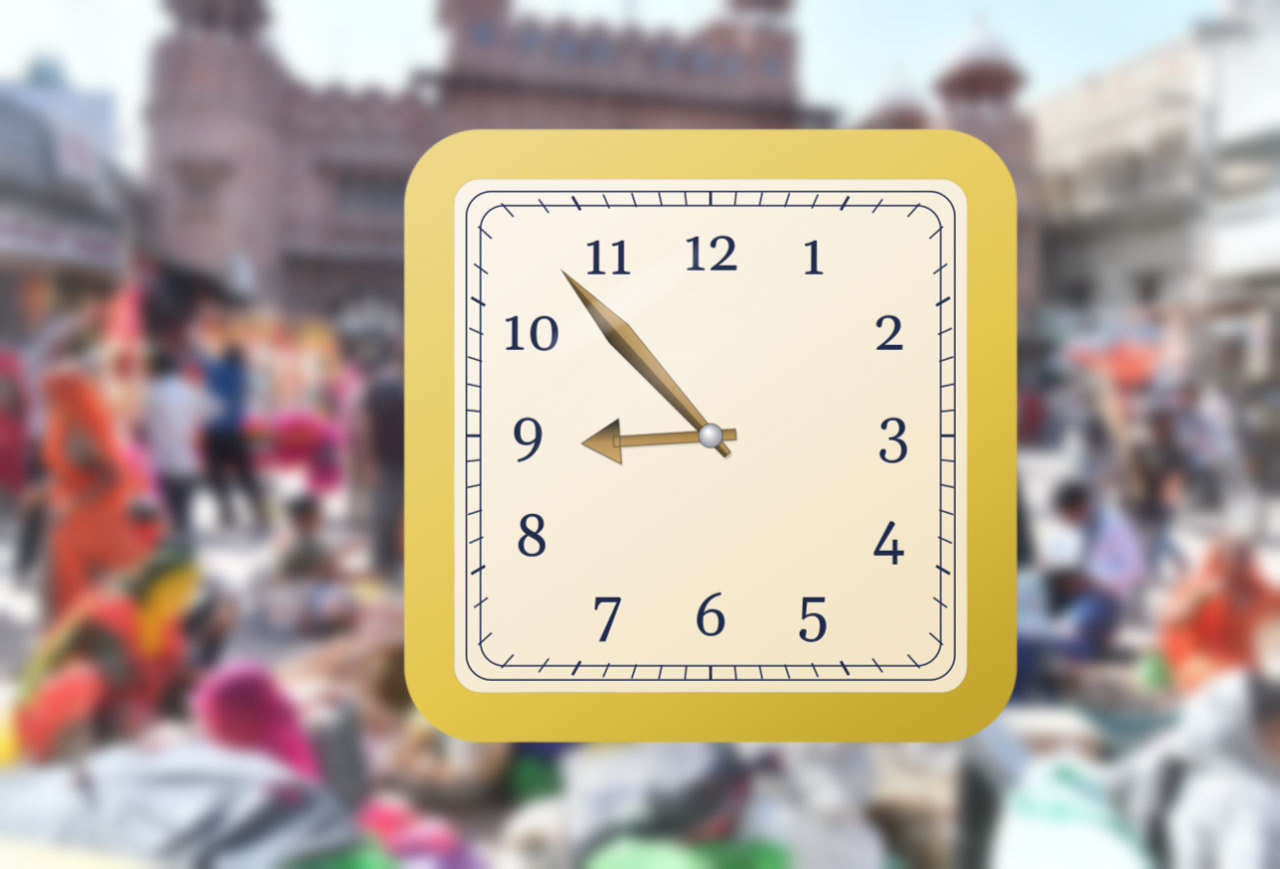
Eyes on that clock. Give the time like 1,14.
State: 8,53
